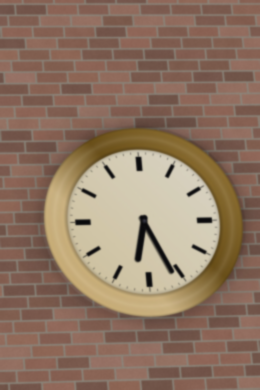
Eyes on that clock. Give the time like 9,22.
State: 6,26
